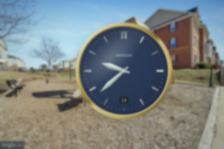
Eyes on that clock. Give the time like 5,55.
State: 9,38
